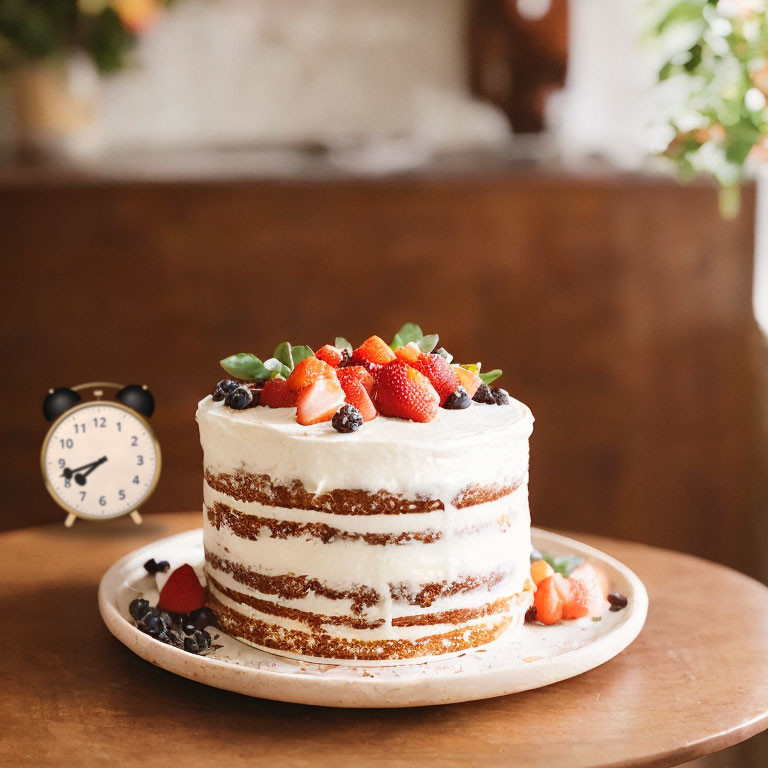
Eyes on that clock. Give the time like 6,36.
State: 7,42
